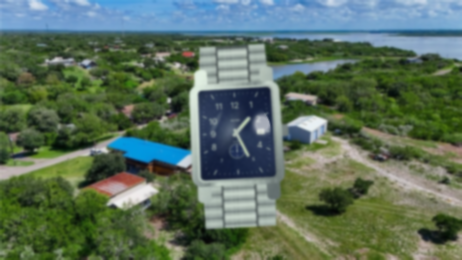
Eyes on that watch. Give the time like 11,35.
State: 1,26
